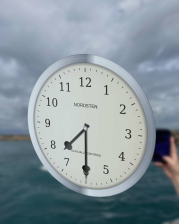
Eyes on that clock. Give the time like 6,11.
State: 7,30
